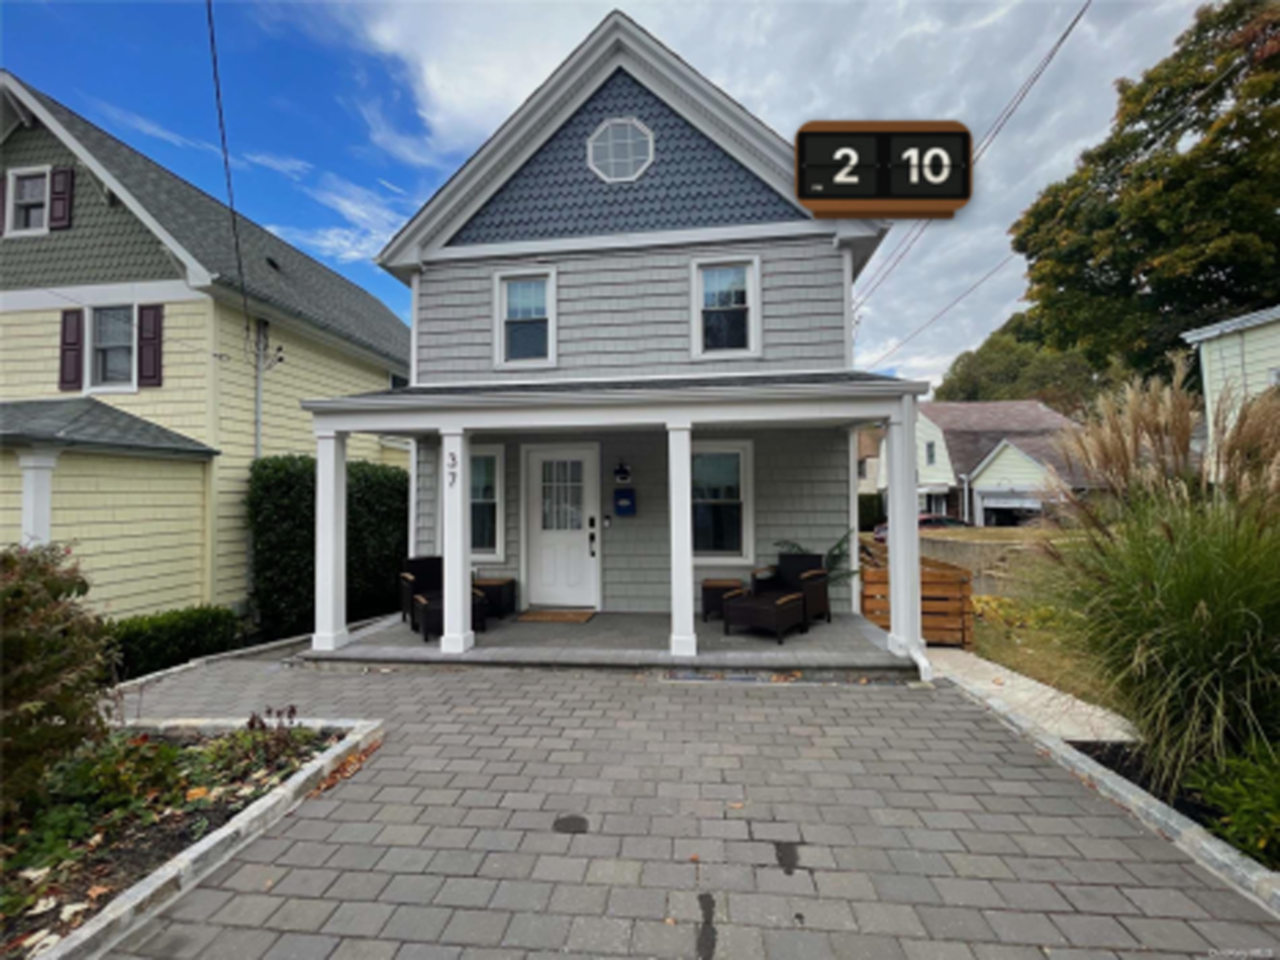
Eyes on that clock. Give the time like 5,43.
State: 2,10
